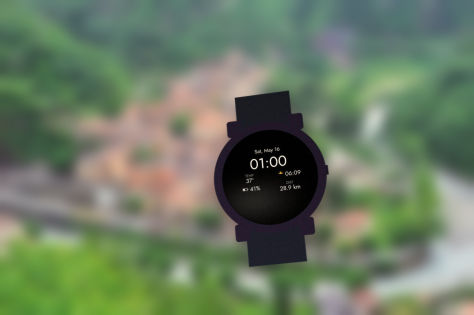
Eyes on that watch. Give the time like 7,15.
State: 1,00
